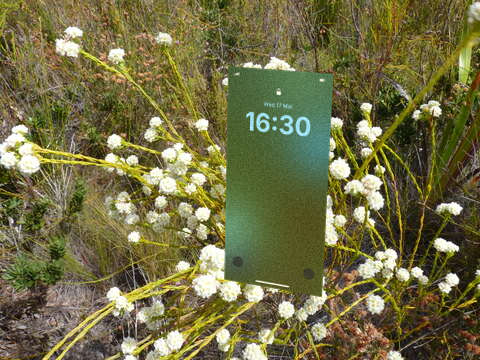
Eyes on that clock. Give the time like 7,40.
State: 16,30
